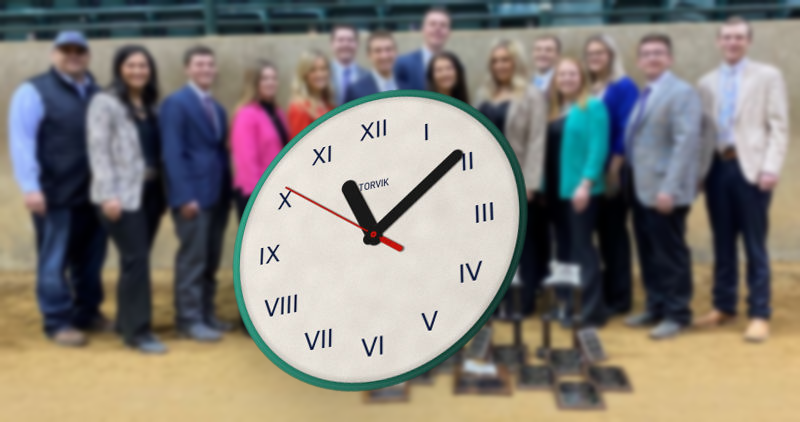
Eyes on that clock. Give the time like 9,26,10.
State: 11,08,51
